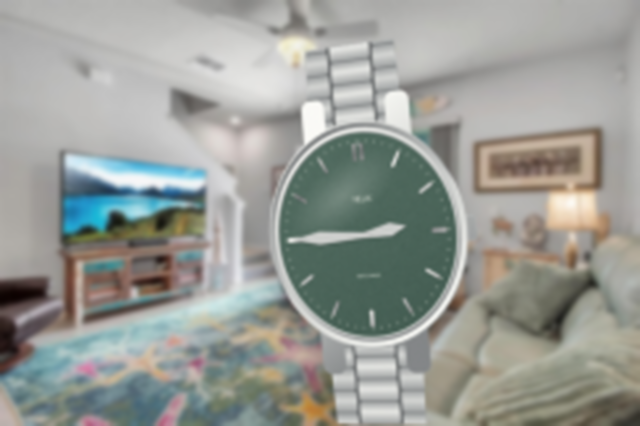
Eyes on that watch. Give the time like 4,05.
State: 2,45
